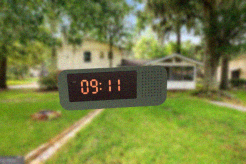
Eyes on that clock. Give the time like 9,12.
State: 9,11
